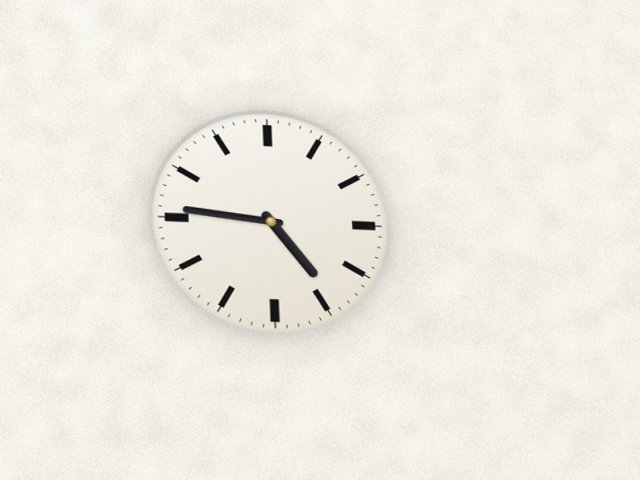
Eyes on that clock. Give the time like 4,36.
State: 4,46
